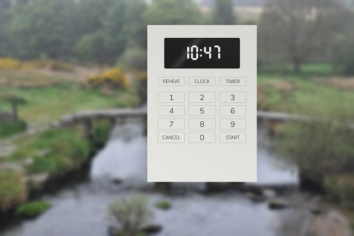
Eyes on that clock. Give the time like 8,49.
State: 10,47
